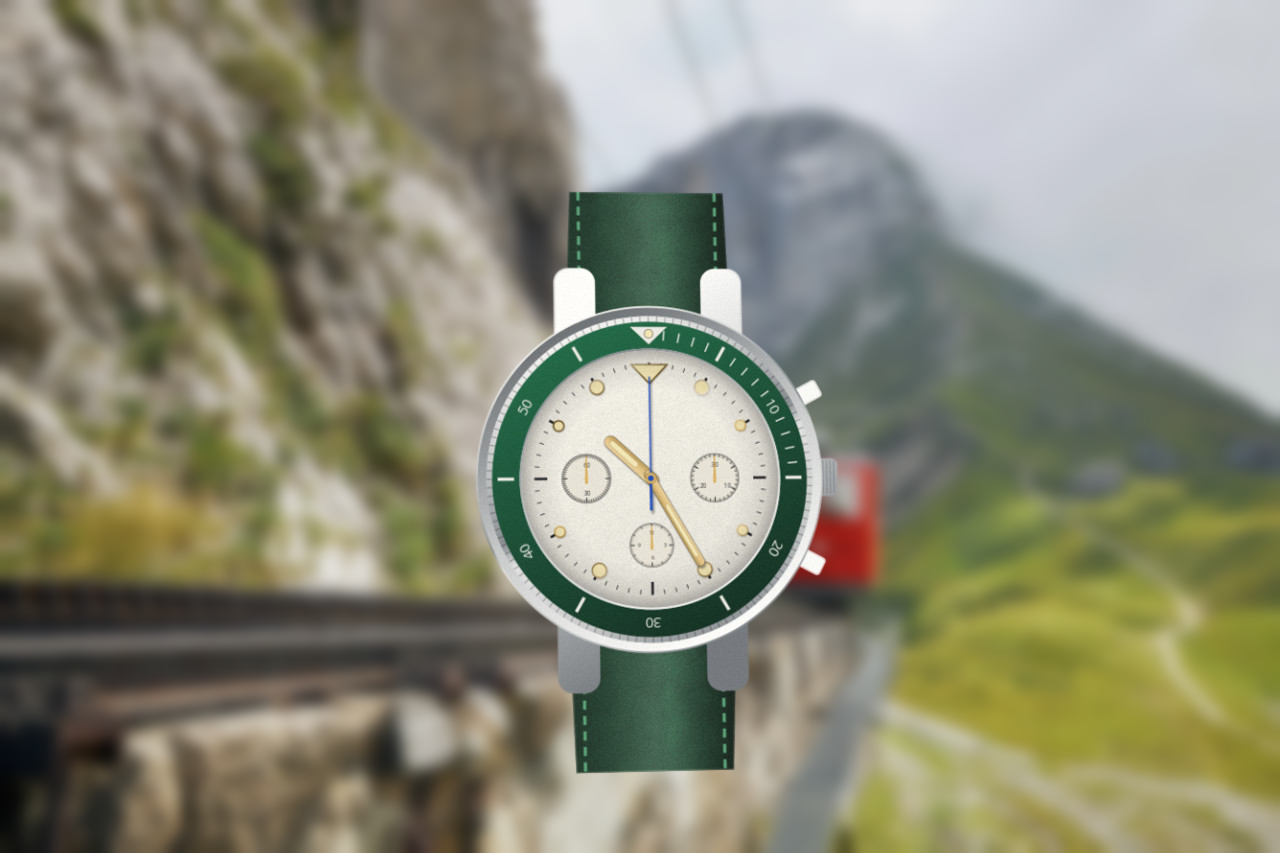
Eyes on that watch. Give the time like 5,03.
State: 10,25
